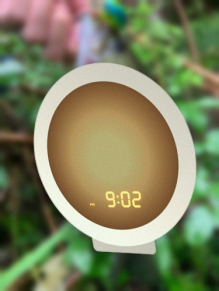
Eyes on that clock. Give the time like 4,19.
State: 9,02
